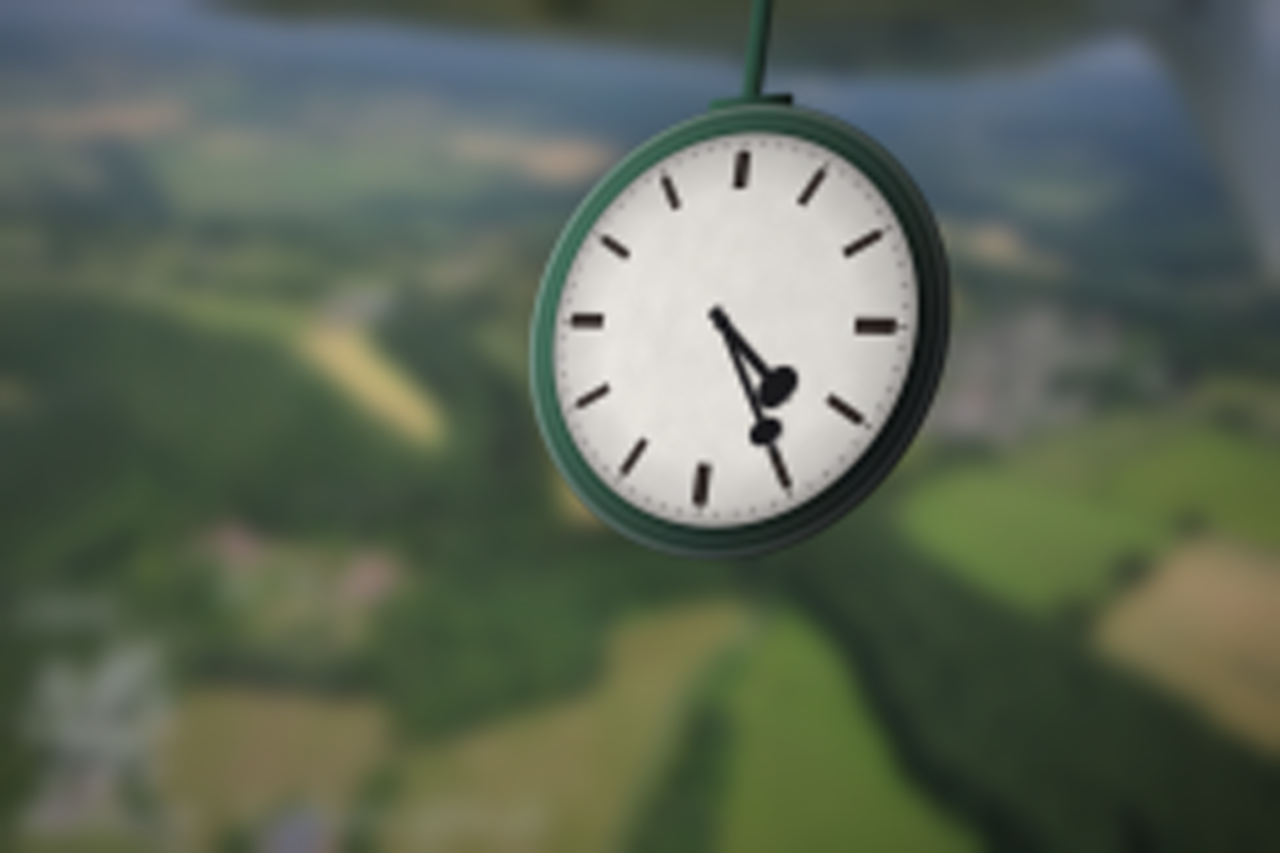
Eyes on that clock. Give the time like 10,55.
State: 4,25
